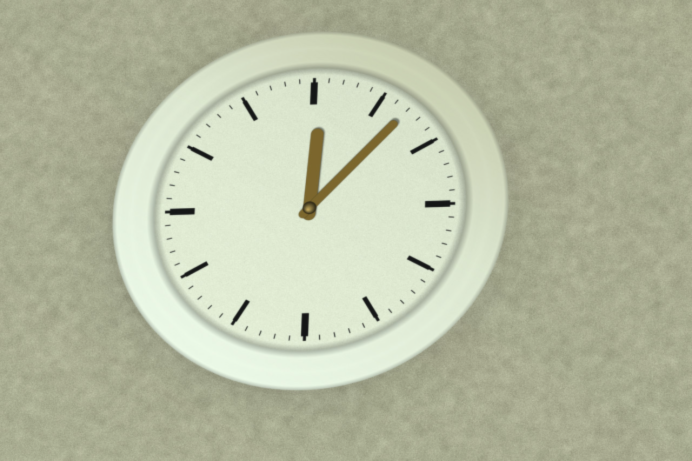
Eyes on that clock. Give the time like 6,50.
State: 12,07
